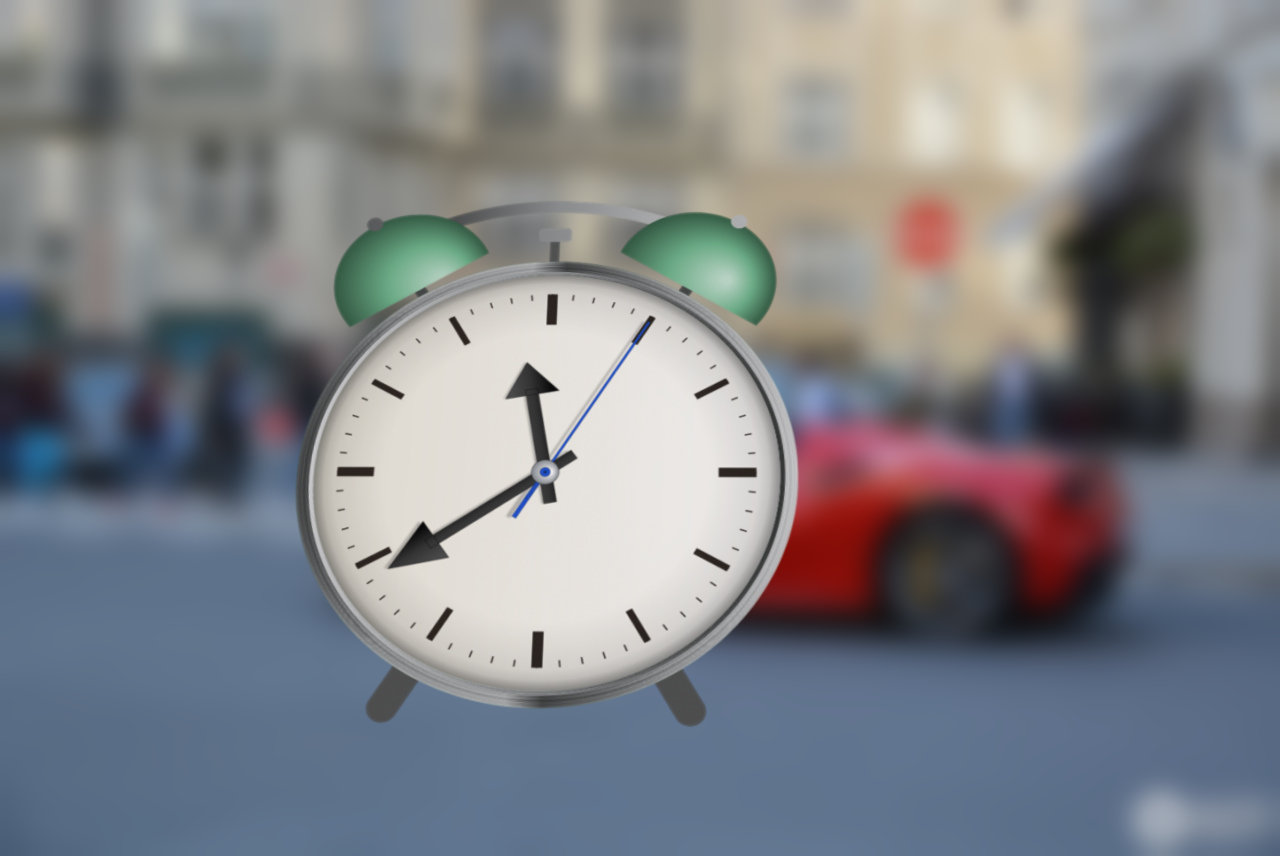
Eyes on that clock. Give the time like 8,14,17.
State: 11,39,05
